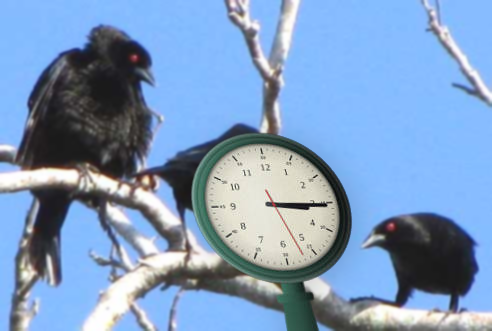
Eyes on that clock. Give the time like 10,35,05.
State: 3,15,27
